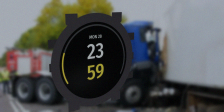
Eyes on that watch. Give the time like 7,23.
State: 23,59
